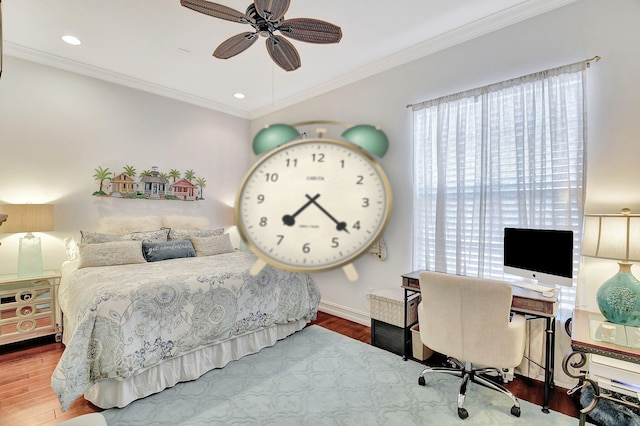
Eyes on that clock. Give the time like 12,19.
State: 7,22
